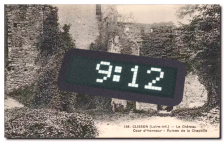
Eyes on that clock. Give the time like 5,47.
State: 9,12
